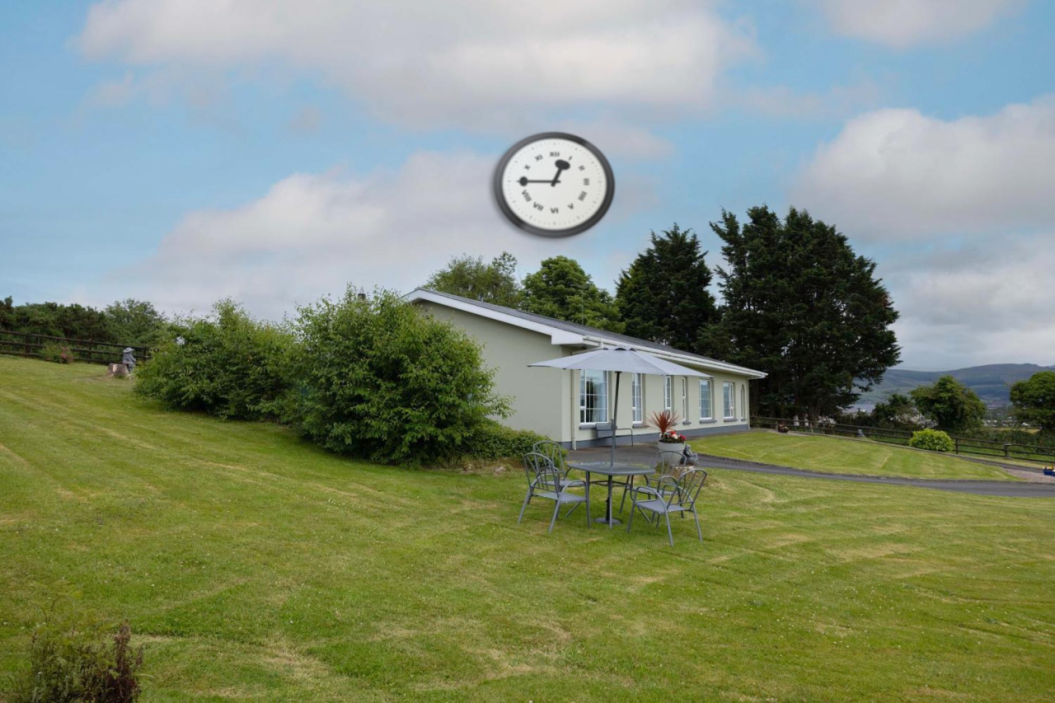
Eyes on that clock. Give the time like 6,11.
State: 12,45
